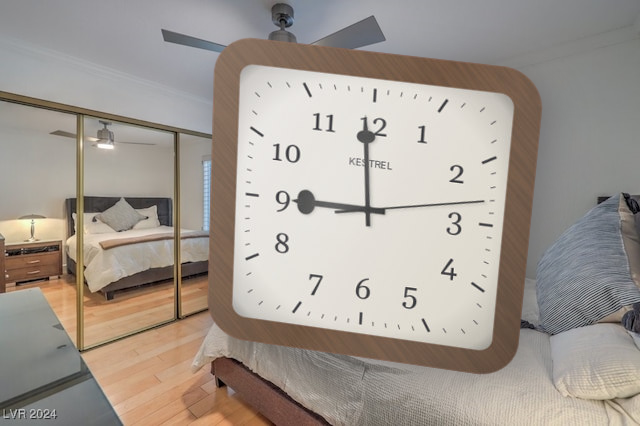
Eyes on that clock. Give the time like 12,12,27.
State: 8,59,13
